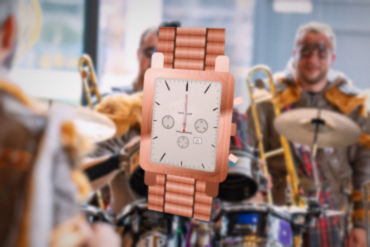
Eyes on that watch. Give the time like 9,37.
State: 12,00
